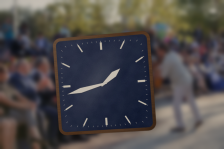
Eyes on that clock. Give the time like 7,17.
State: 1,43
